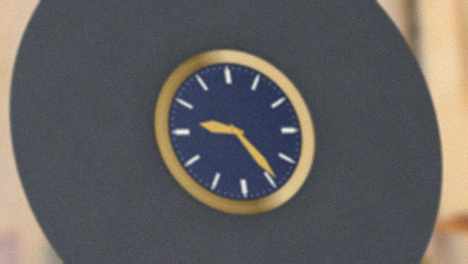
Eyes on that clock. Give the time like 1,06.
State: 9,24
